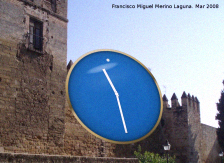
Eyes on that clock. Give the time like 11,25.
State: 11,30
